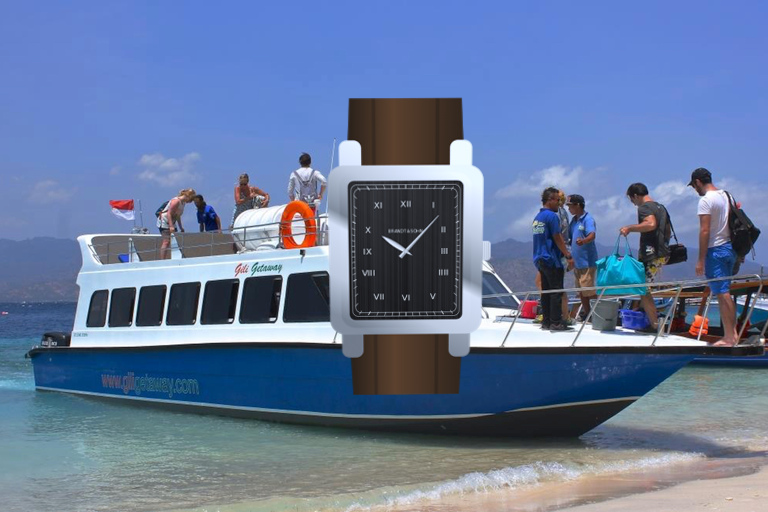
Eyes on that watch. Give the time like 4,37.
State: 10,07
